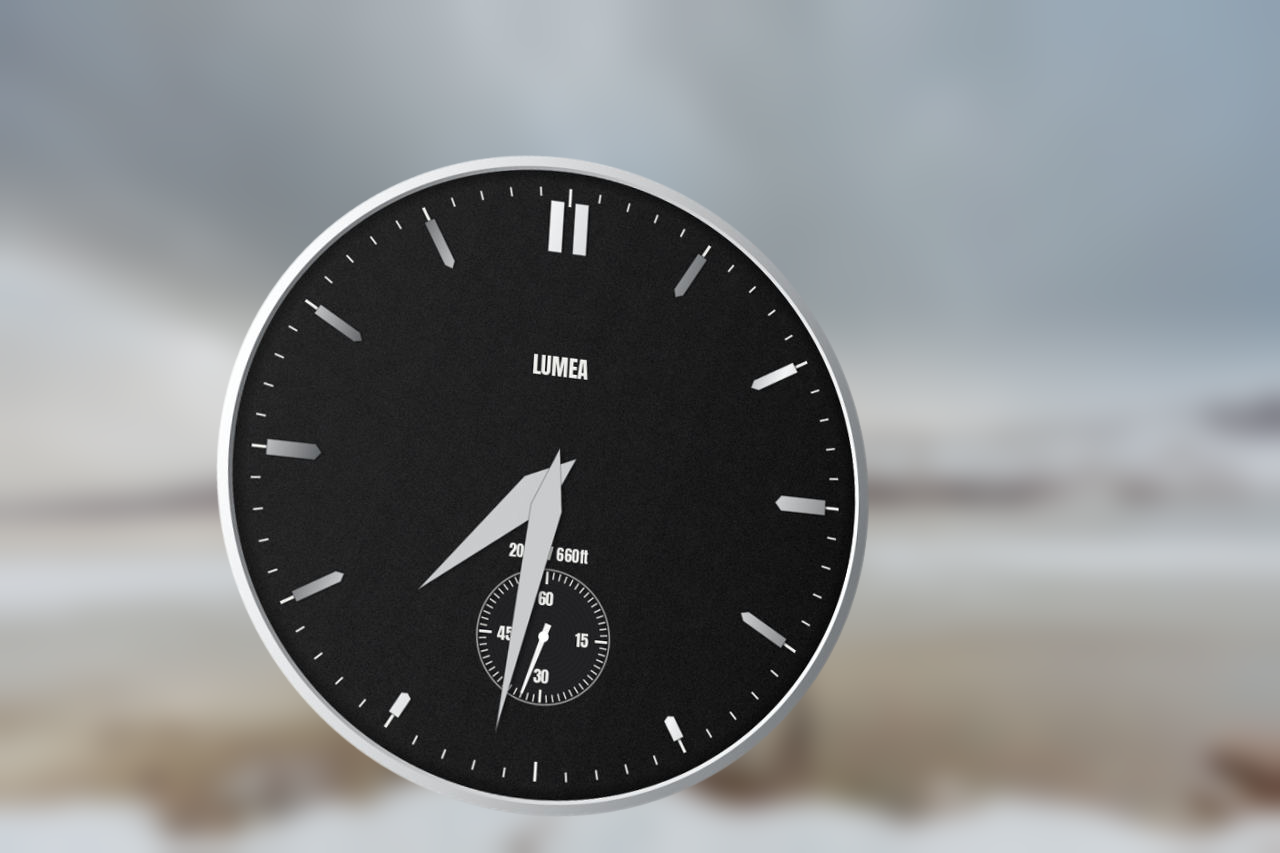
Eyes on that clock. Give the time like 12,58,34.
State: 7,31,33
